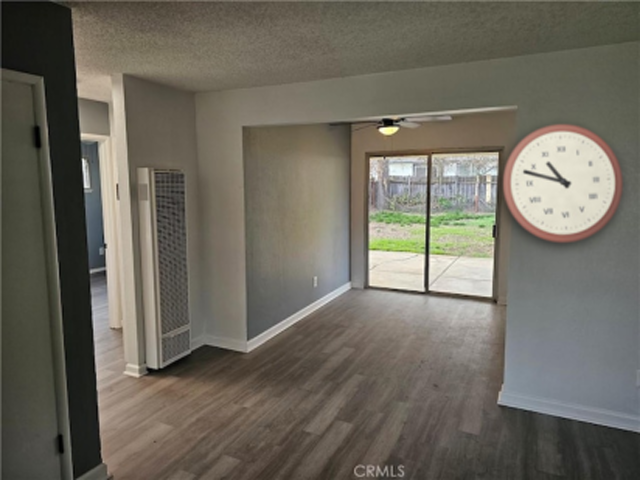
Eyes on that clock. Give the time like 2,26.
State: 10,48
